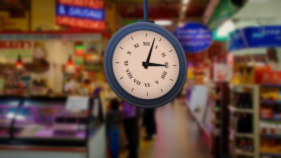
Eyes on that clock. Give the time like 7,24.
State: 3,03
